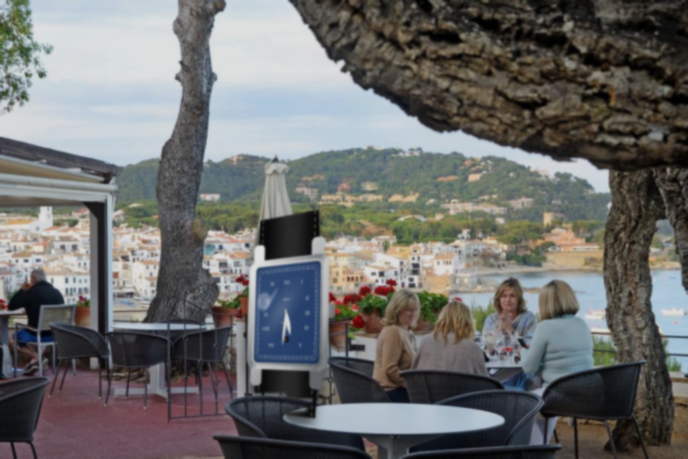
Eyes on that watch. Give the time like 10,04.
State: 5,31
